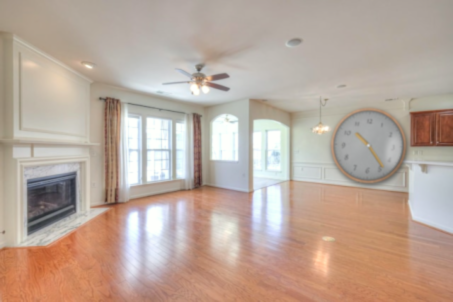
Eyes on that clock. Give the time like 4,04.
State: 10,24
